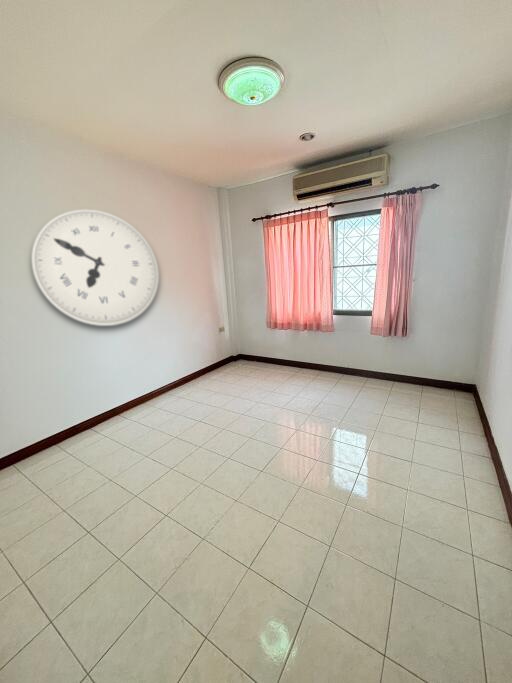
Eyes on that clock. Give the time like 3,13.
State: 6,50
